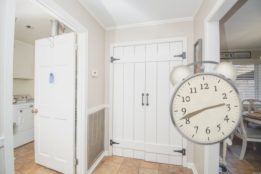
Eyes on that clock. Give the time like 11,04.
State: 2,42
